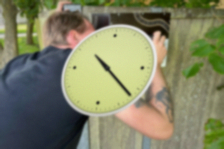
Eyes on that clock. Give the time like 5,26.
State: 10,22
